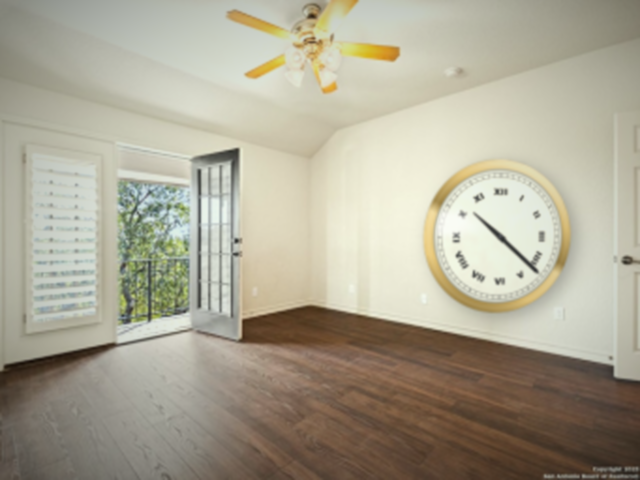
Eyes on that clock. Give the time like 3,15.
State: 10,22
